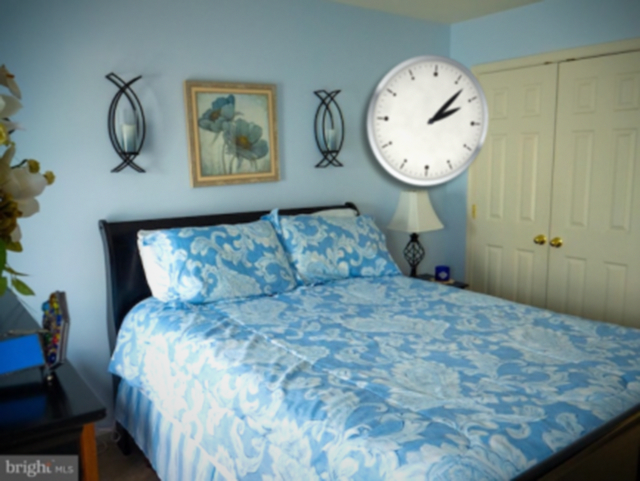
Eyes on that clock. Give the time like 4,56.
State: 2,07
